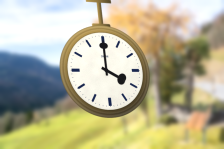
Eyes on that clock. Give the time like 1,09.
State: 4,00
